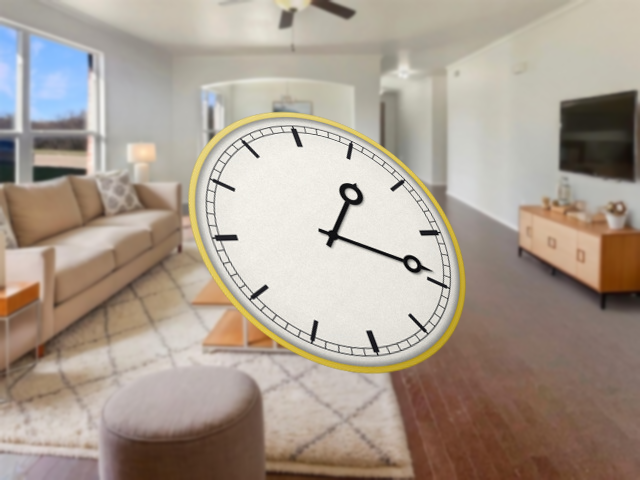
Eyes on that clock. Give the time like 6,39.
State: 1,19
